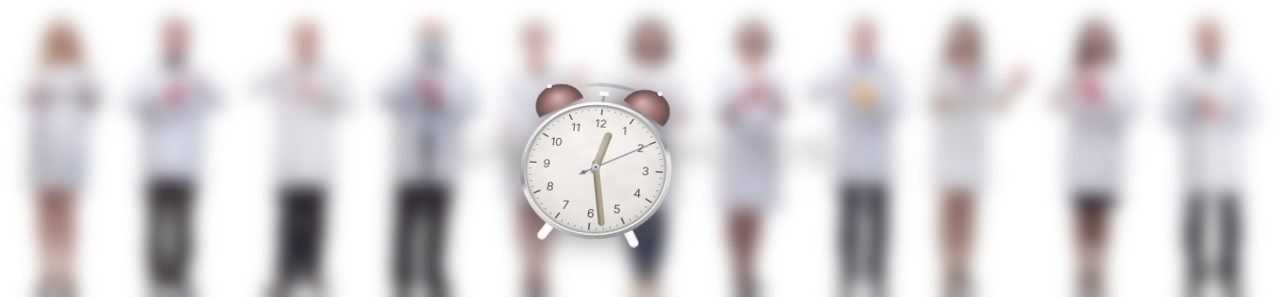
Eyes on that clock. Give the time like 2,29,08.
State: 12,28,10
